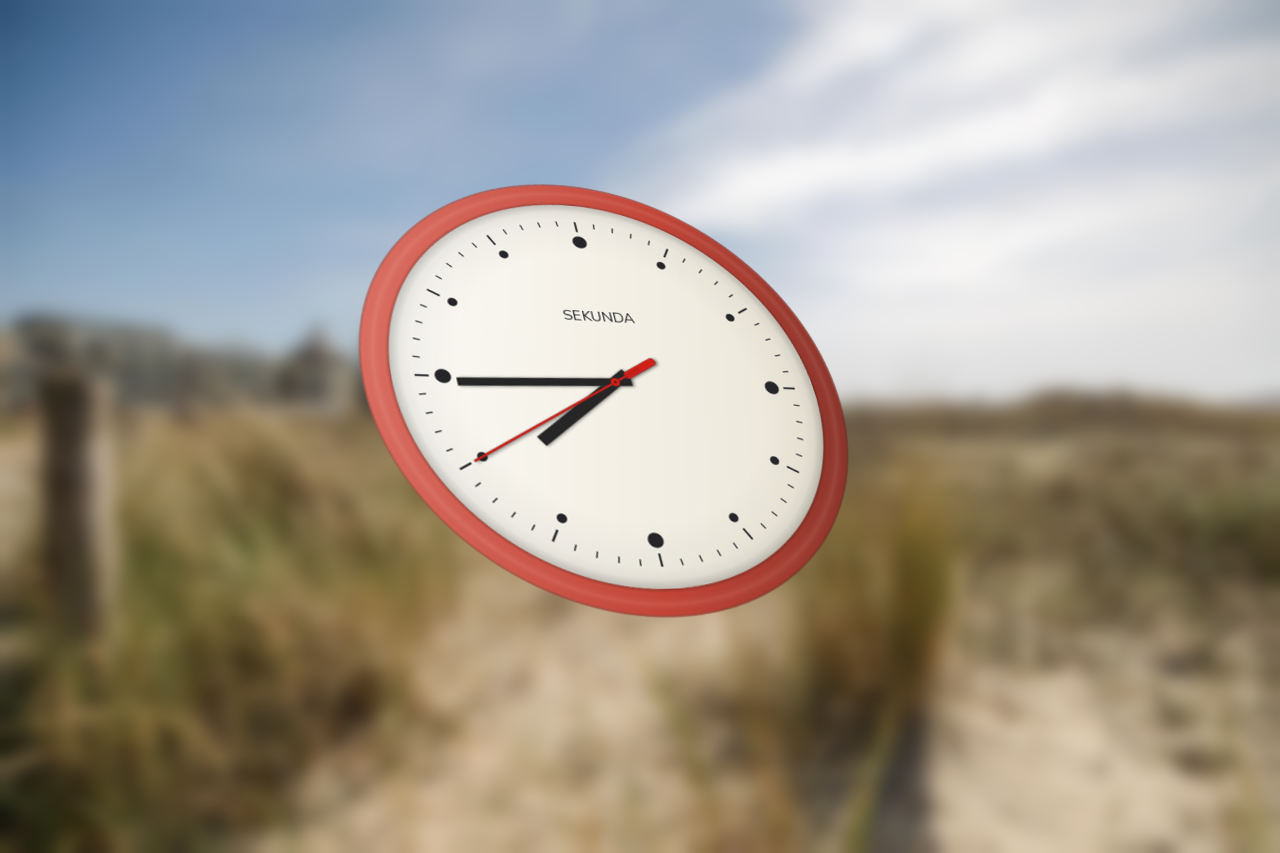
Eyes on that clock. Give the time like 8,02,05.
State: 7,44,40
